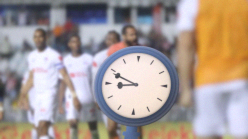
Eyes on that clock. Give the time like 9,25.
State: 8,49
